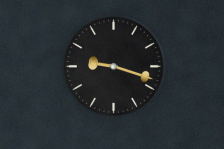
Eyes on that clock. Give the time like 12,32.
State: 9,18
